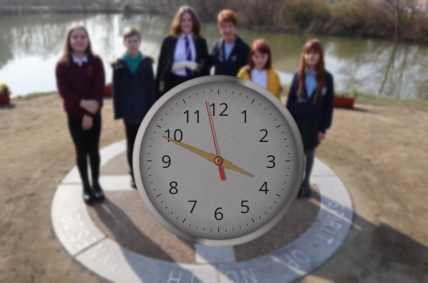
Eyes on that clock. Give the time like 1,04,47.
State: 3,48,58
